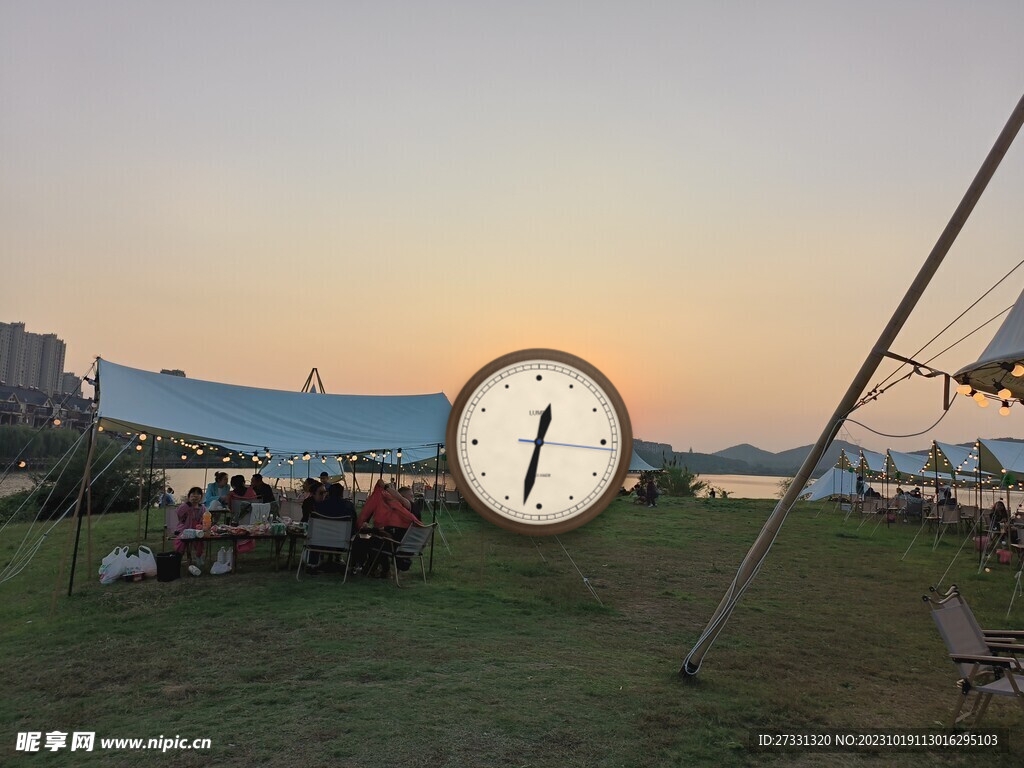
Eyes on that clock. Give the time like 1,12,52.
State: 12,32,16
